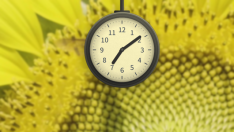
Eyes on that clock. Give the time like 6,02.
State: 7,09
